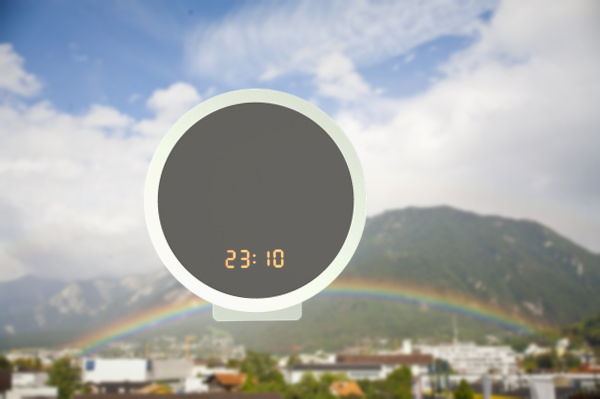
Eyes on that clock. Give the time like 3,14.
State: 23,10
